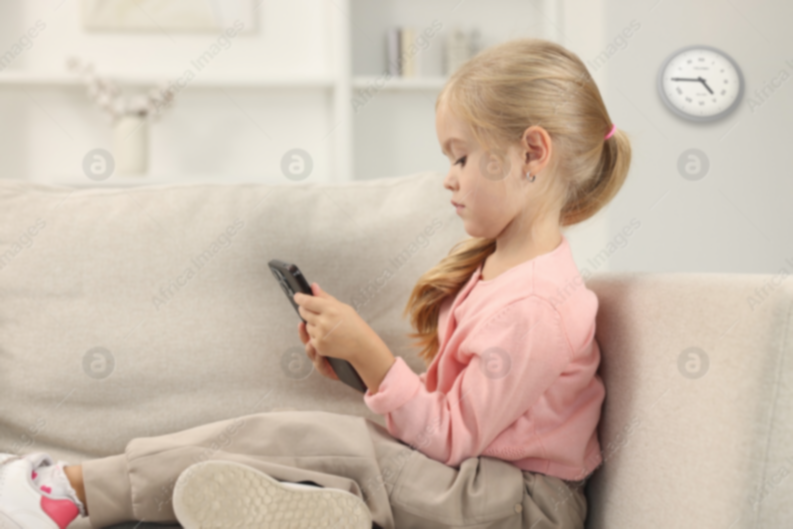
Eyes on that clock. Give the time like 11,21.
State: 4,45
